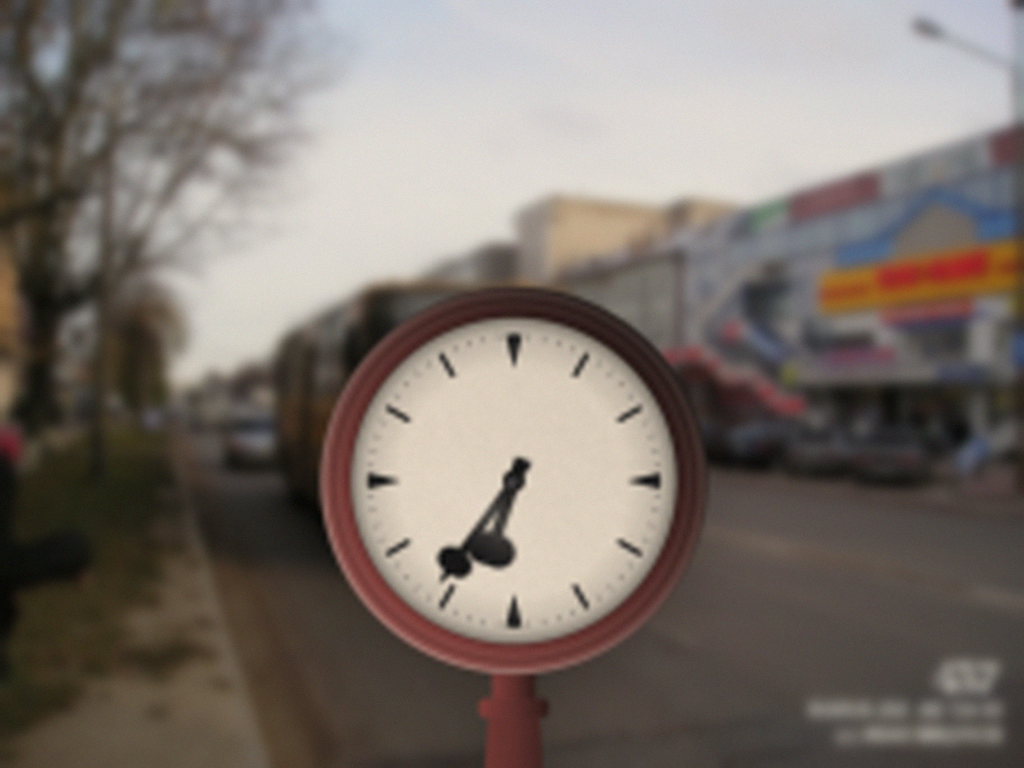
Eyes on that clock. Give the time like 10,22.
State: 6,36
